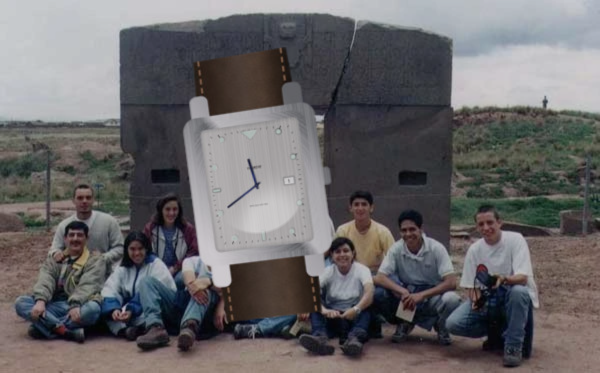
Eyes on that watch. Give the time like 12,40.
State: 11,40
